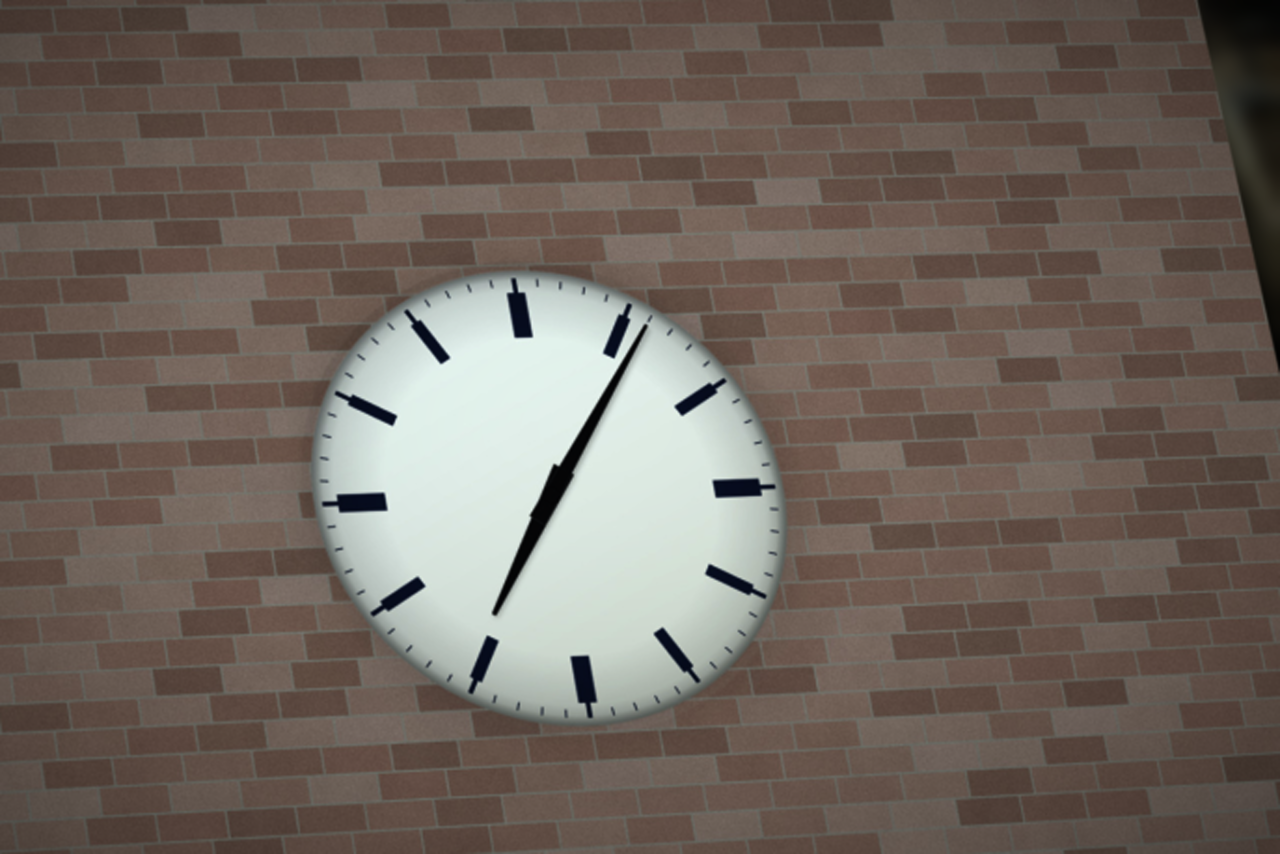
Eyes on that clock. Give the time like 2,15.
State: 7,06
